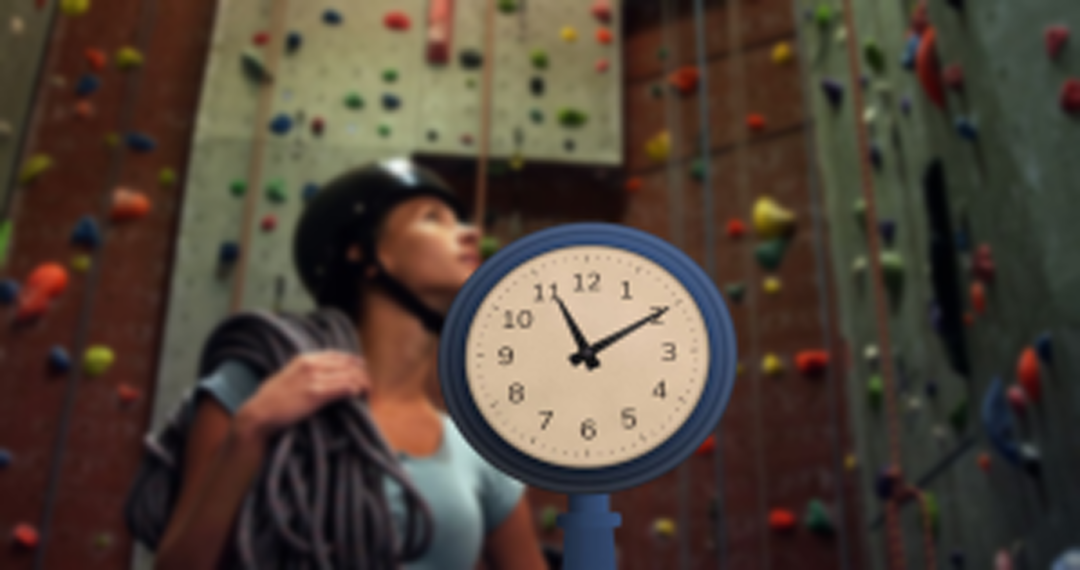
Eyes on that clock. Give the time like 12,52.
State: 11,10
